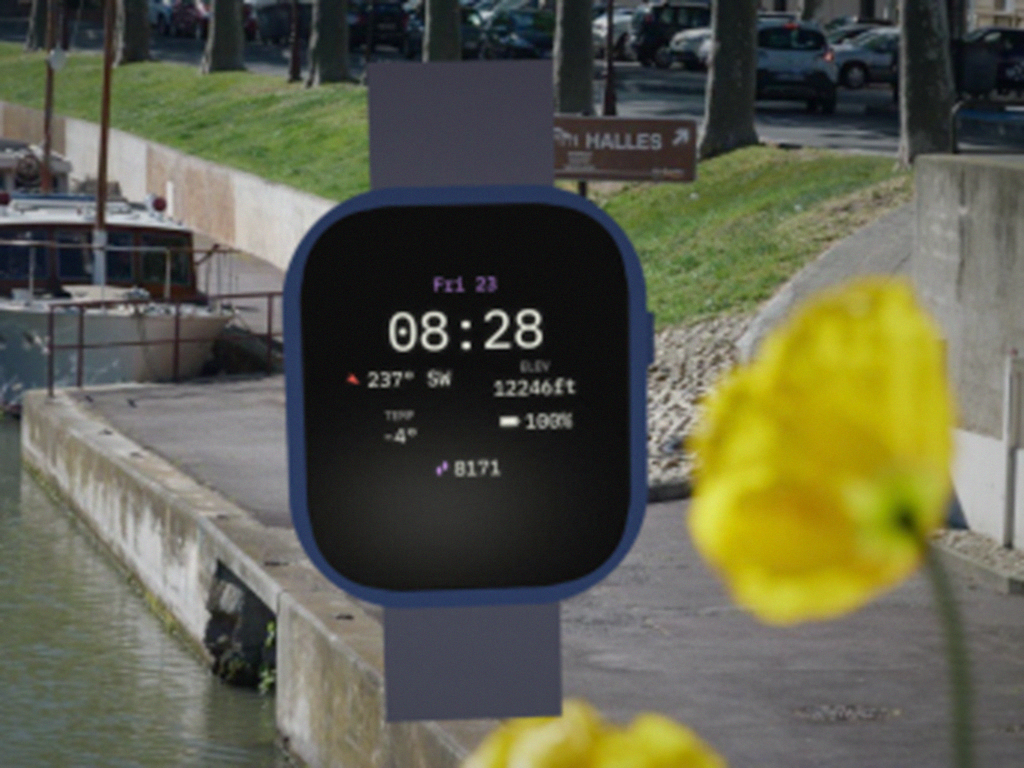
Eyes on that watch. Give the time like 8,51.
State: 8,28
